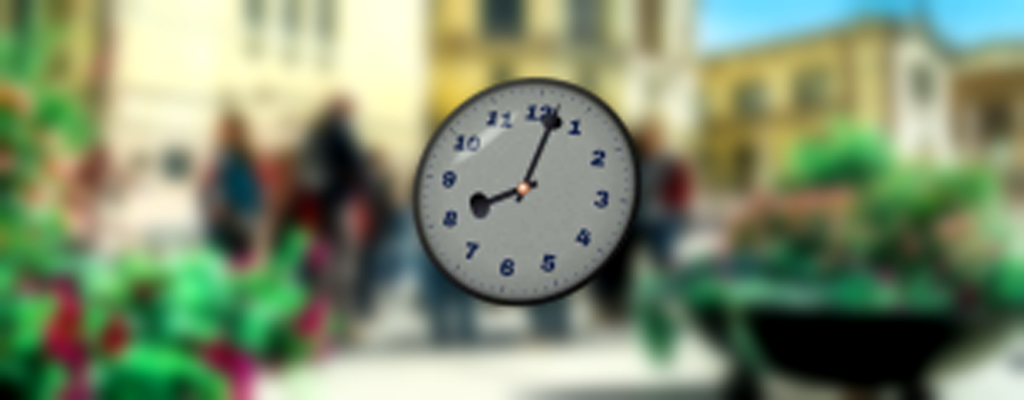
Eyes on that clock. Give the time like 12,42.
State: 8,02
